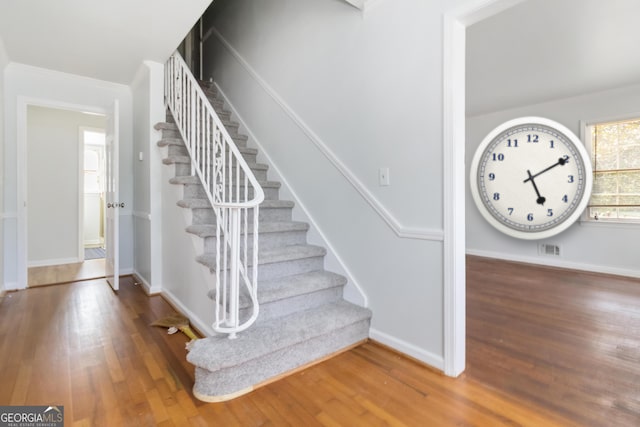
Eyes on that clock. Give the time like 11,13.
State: 5,10
